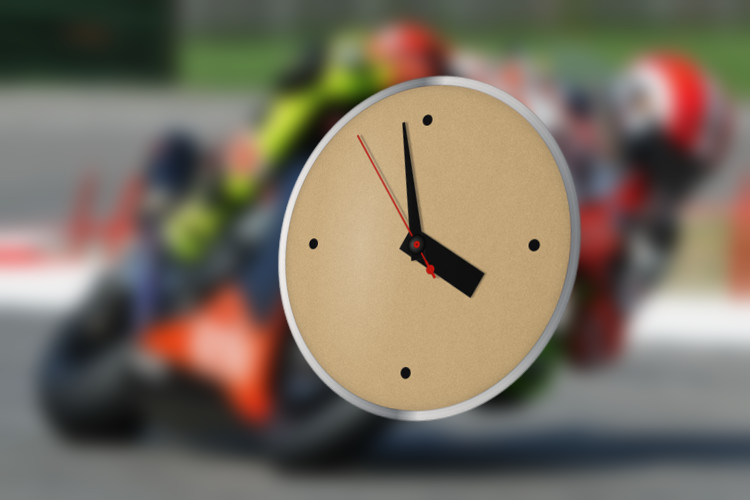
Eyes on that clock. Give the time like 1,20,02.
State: 3,57,54
